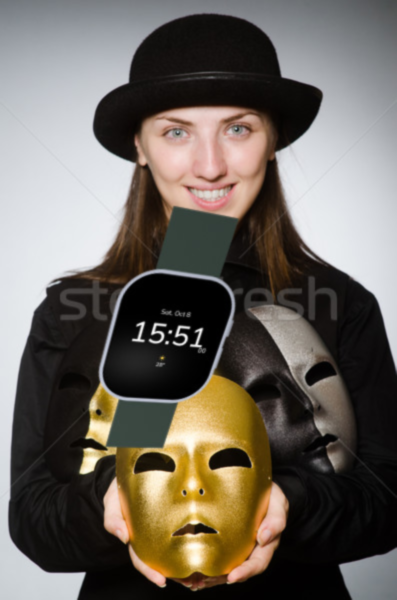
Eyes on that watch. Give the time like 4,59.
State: 15,51
